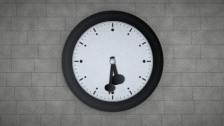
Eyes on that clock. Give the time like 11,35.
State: 5,31
